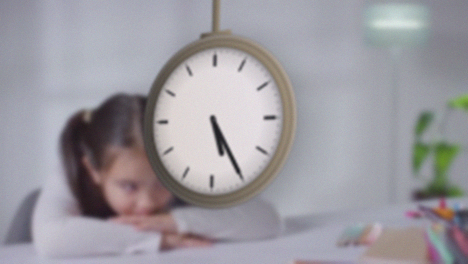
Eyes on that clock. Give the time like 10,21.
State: 5,25
